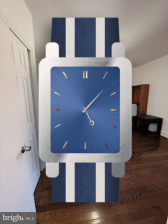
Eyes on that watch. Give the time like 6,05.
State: 5,07
